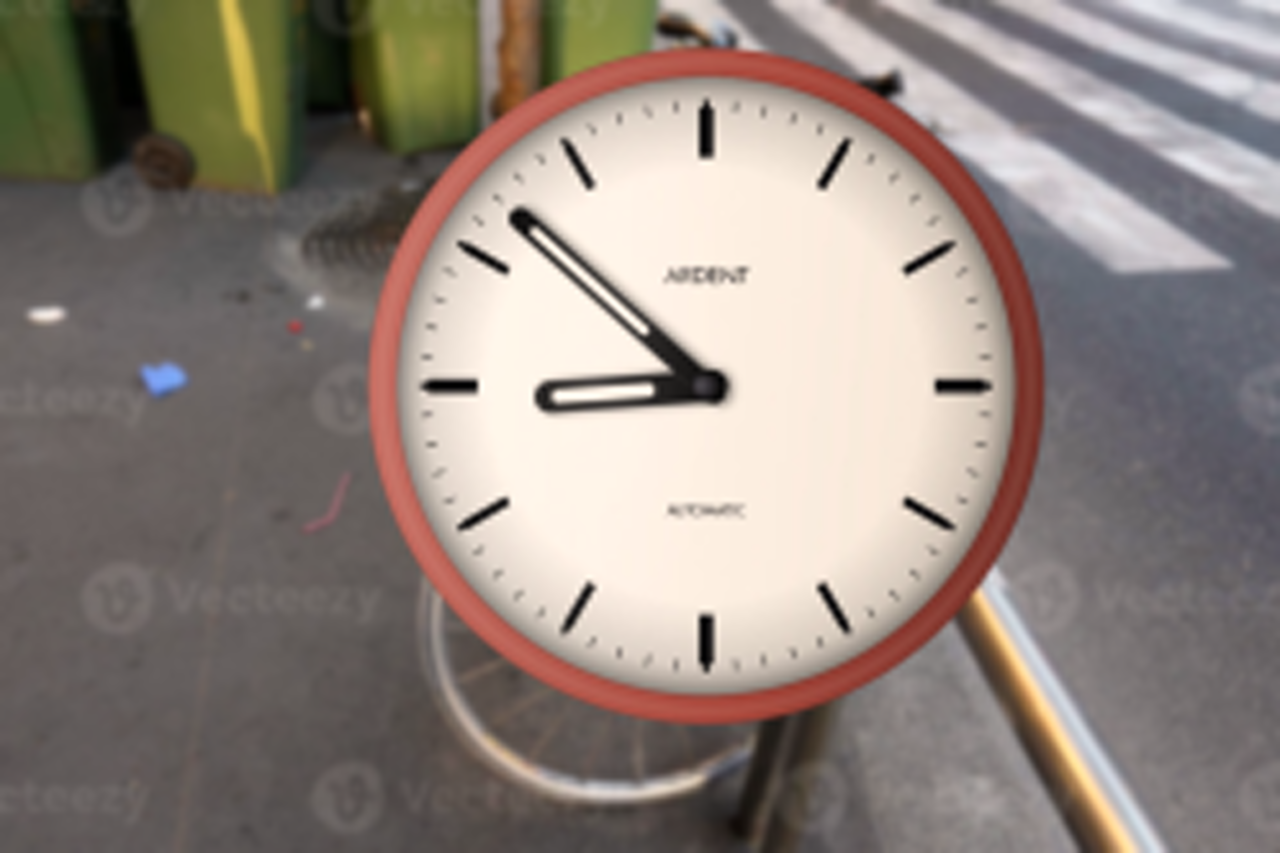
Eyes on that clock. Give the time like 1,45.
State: 8,52
